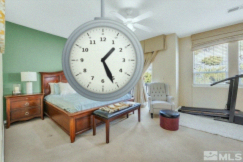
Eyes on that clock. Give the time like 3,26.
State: 1,26
